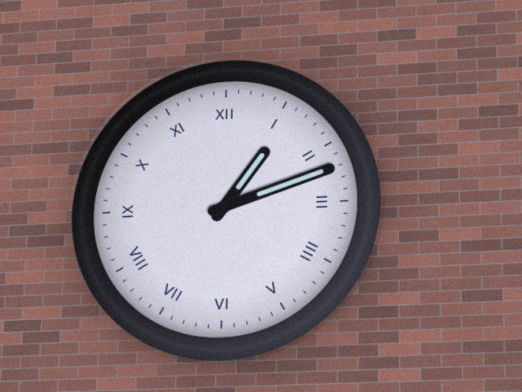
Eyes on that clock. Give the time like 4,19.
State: 1,12
